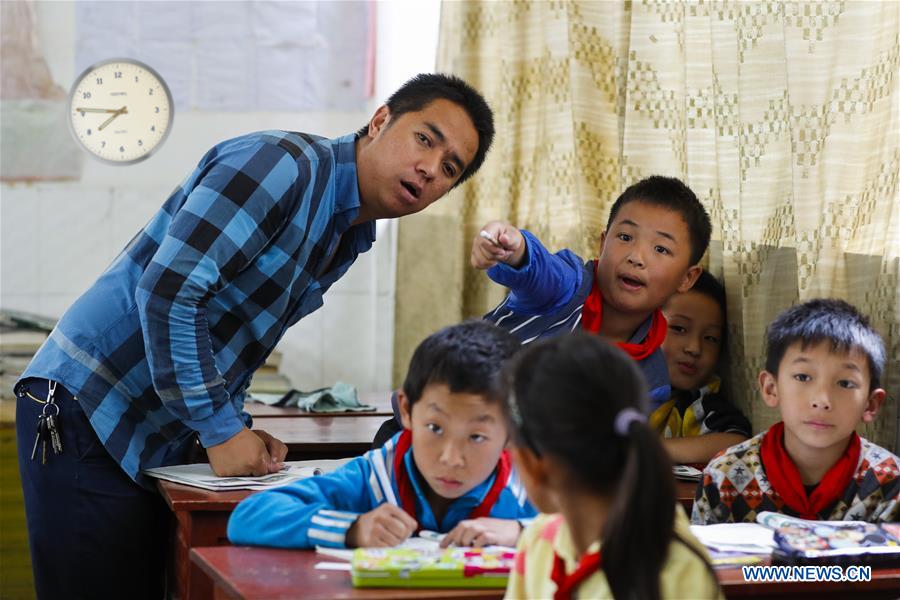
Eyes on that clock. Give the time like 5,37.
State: 7,46
